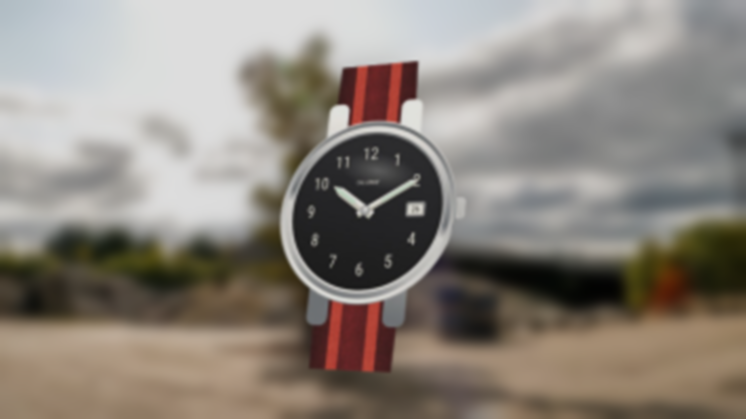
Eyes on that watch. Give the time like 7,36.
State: 10,10
